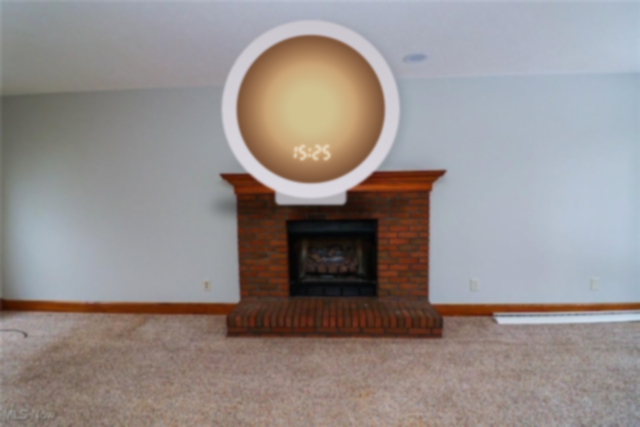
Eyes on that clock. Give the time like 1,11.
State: 15,25
